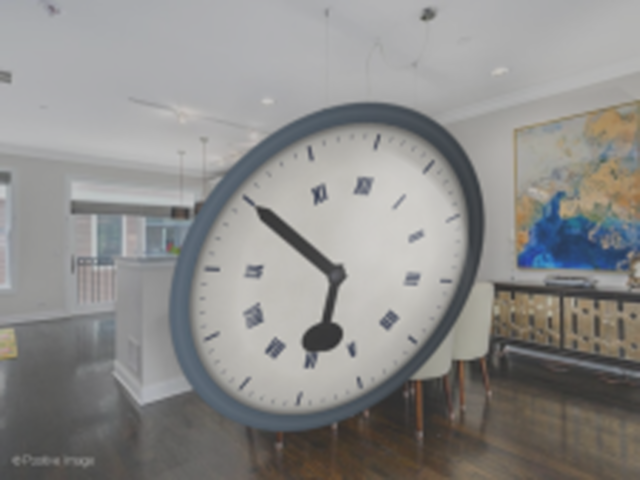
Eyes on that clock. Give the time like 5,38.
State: 5,50
